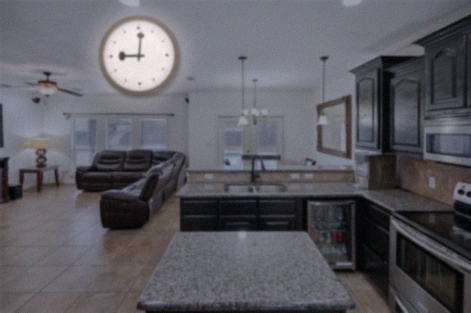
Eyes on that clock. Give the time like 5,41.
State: 9,01
